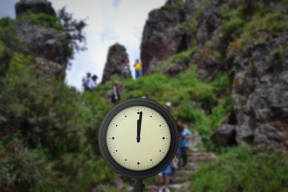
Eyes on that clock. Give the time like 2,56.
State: 12,01
